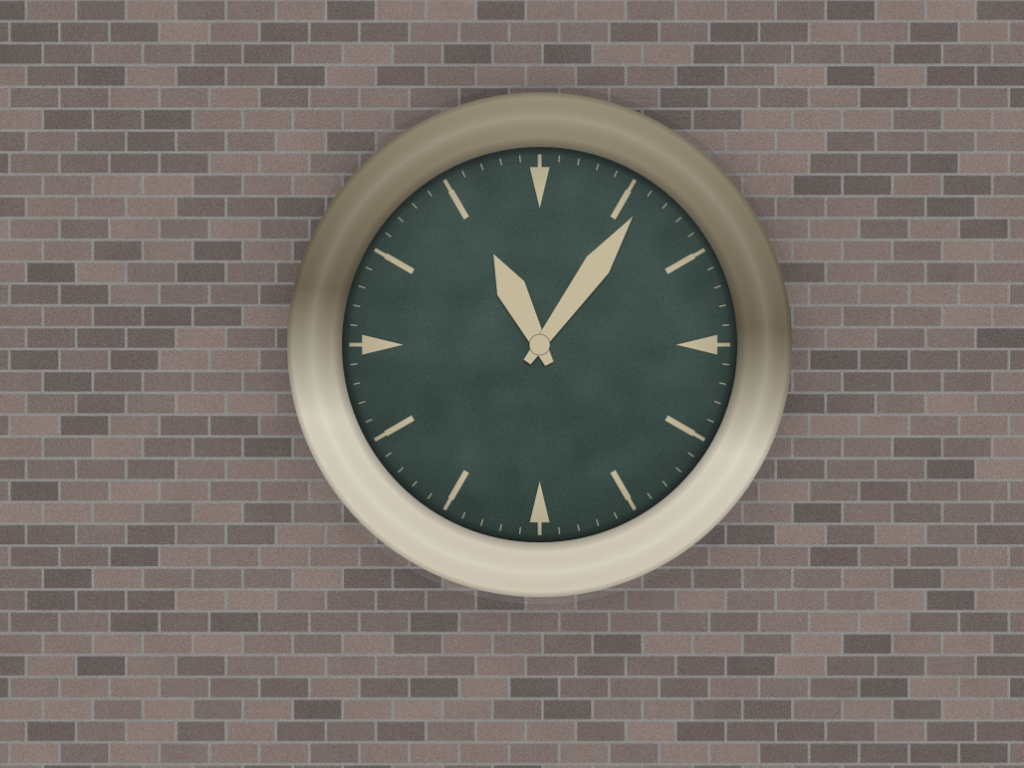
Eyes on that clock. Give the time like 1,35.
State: 11,06
